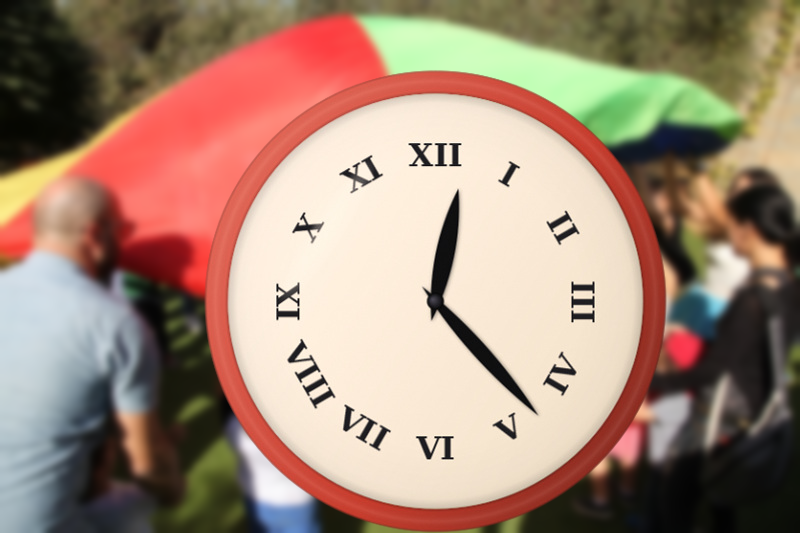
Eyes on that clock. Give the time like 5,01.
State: 12,23
